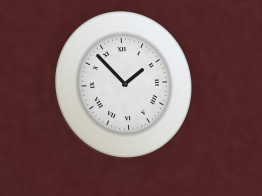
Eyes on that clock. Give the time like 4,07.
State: 1,53
